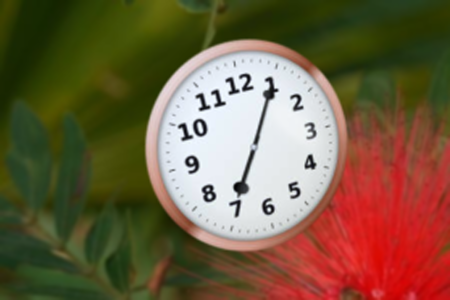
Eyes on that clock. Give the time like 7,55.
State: 7,05
